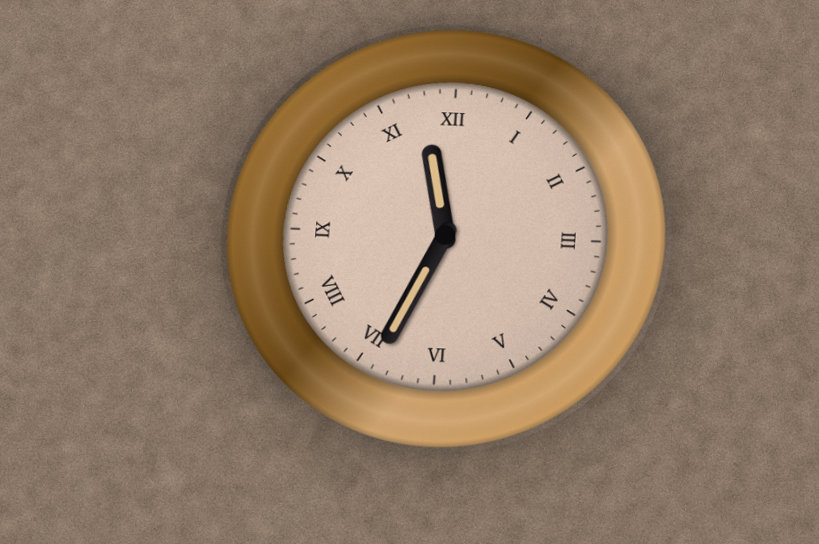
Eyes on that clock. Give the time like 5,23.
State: 11,34
